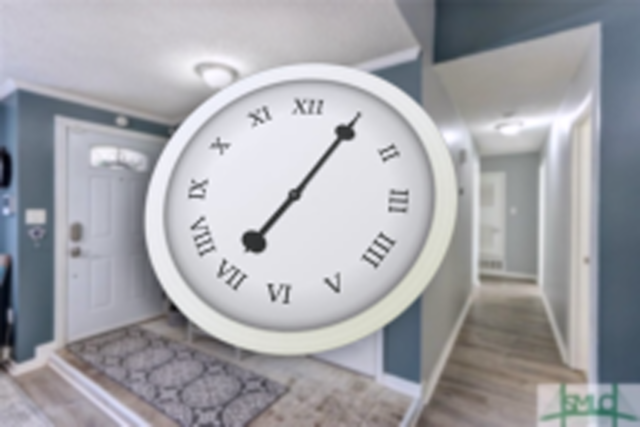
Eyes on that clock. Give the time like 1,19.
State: 7,05
